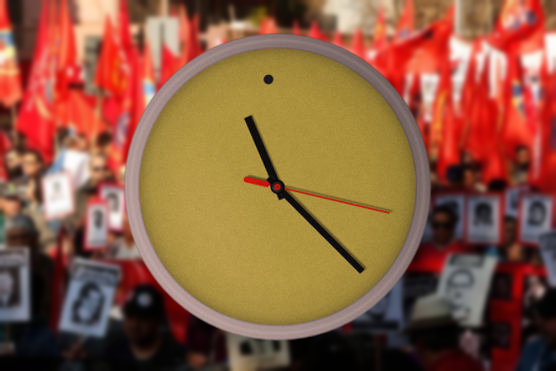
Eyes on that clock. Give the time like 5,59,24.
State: 11,23,18
